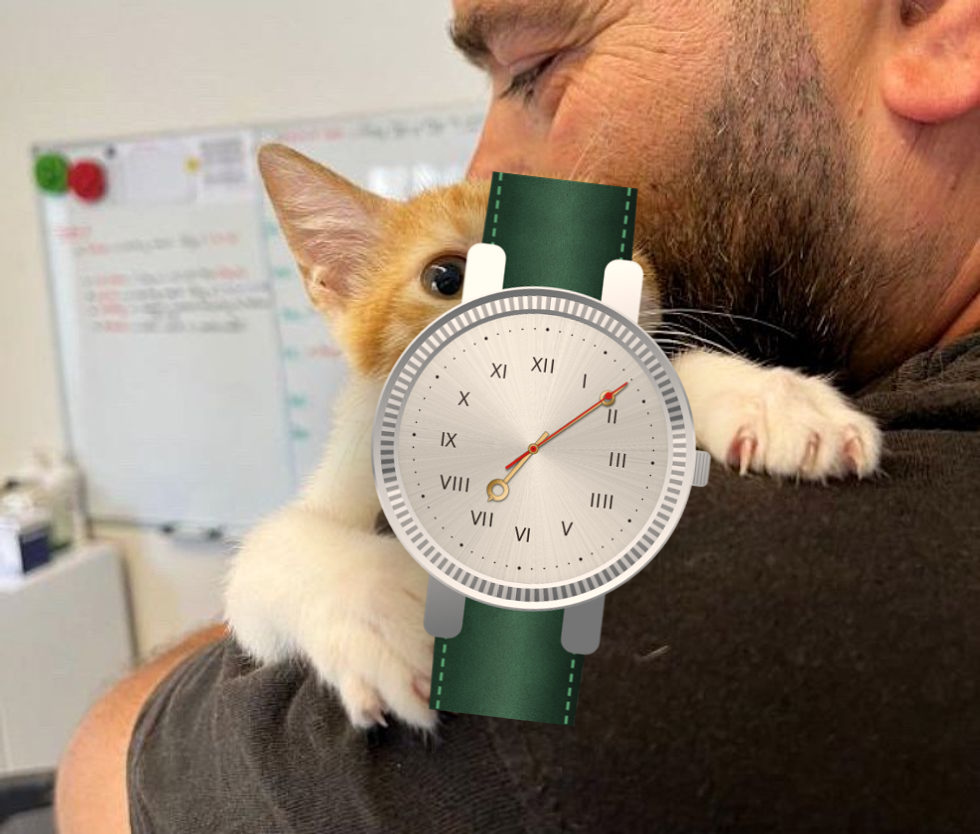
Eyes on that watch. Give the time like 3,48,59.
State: 7,08,08
